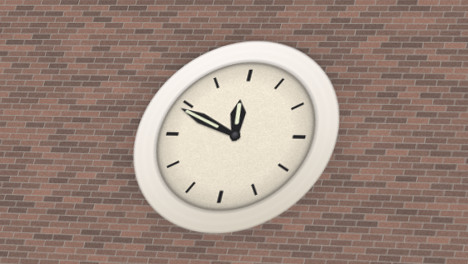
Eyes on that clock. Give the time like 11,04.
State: 11,49
